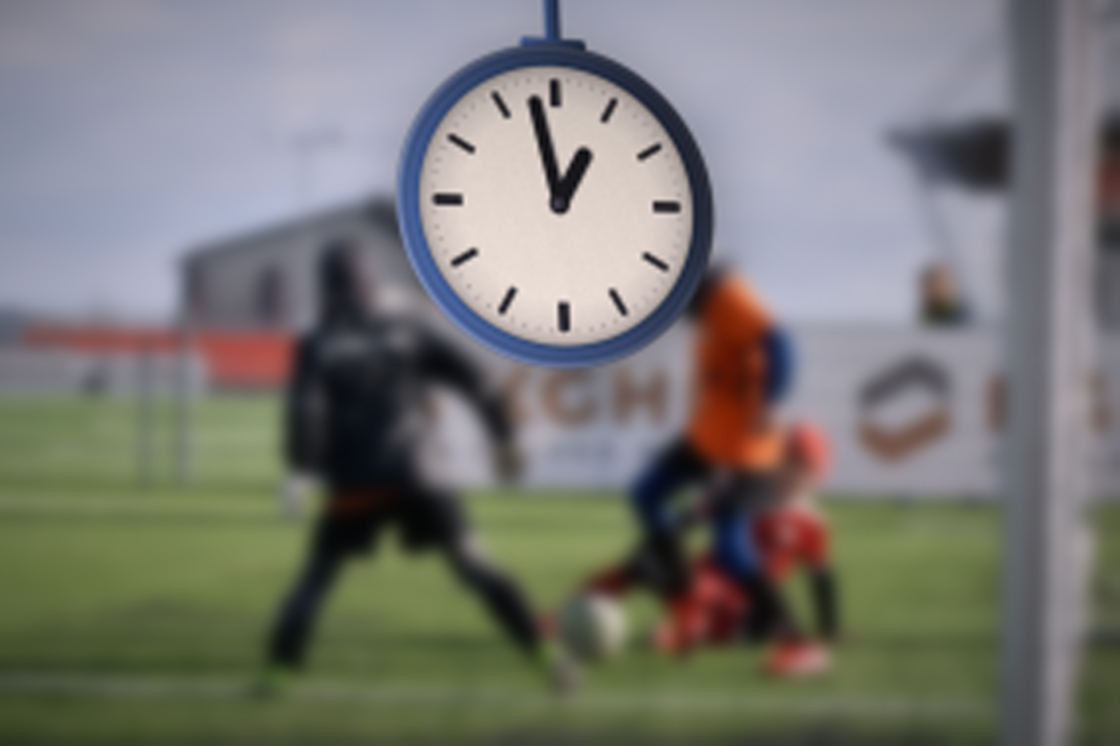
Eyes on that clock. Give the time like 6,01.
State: 12,58
